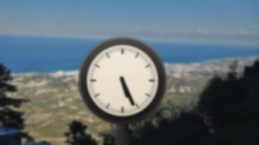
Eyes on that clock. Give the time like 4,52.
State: 5,26
